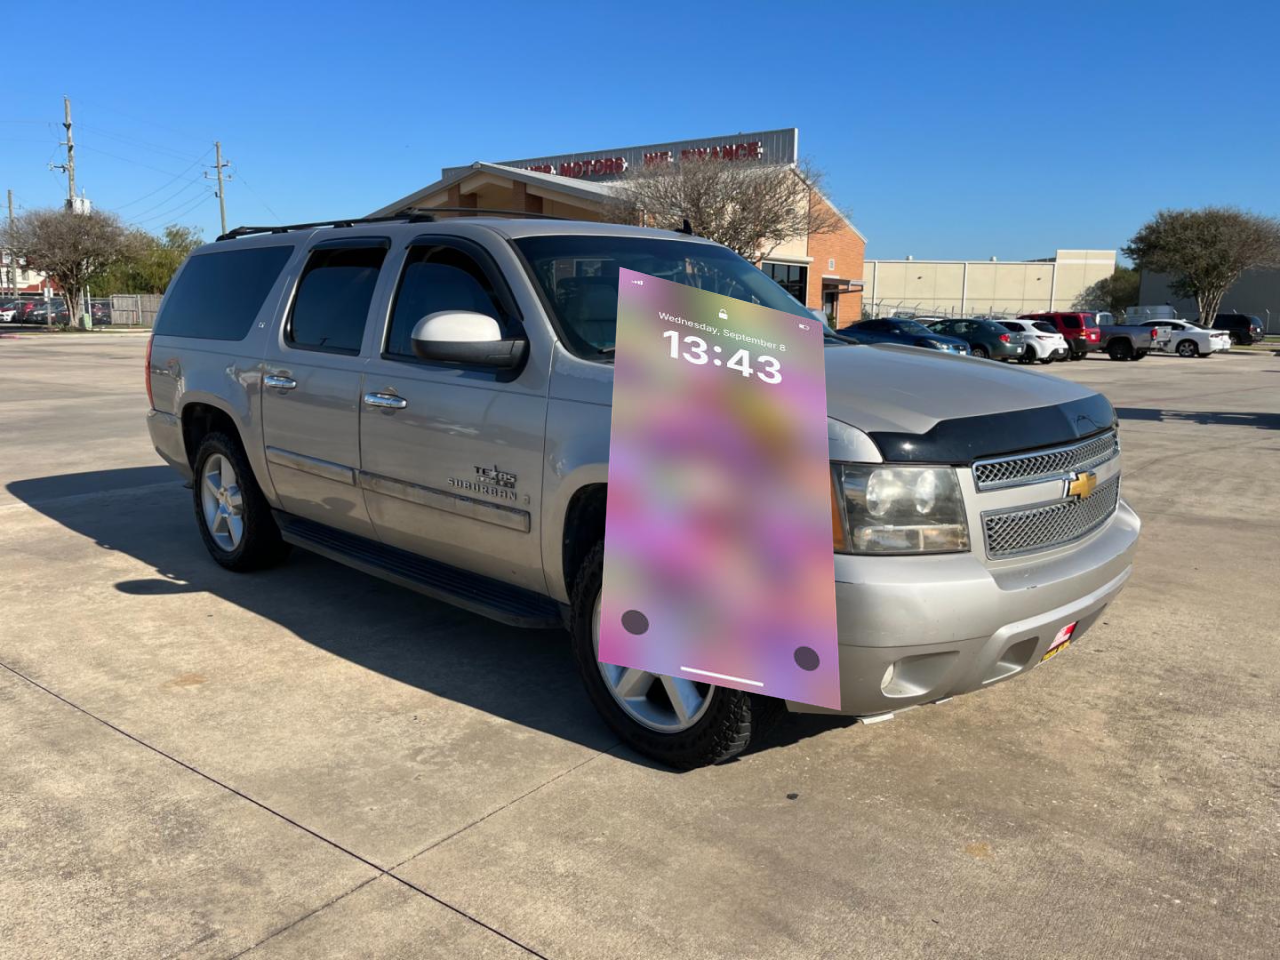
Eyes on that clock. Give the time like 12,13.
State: 13,43
